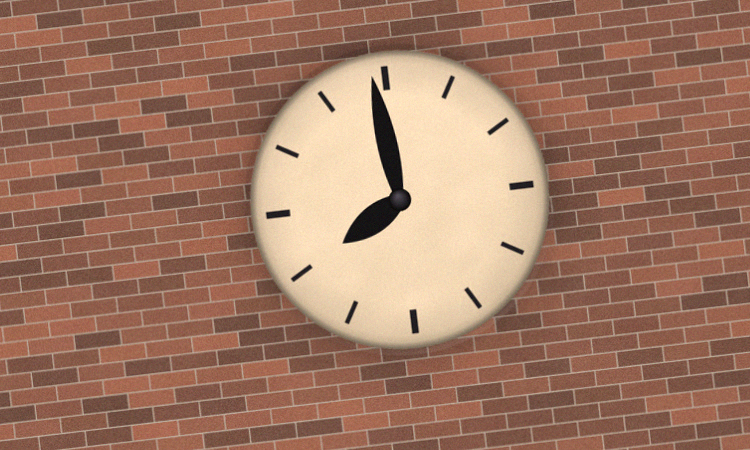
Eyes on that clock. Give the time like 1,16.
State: 7,59
